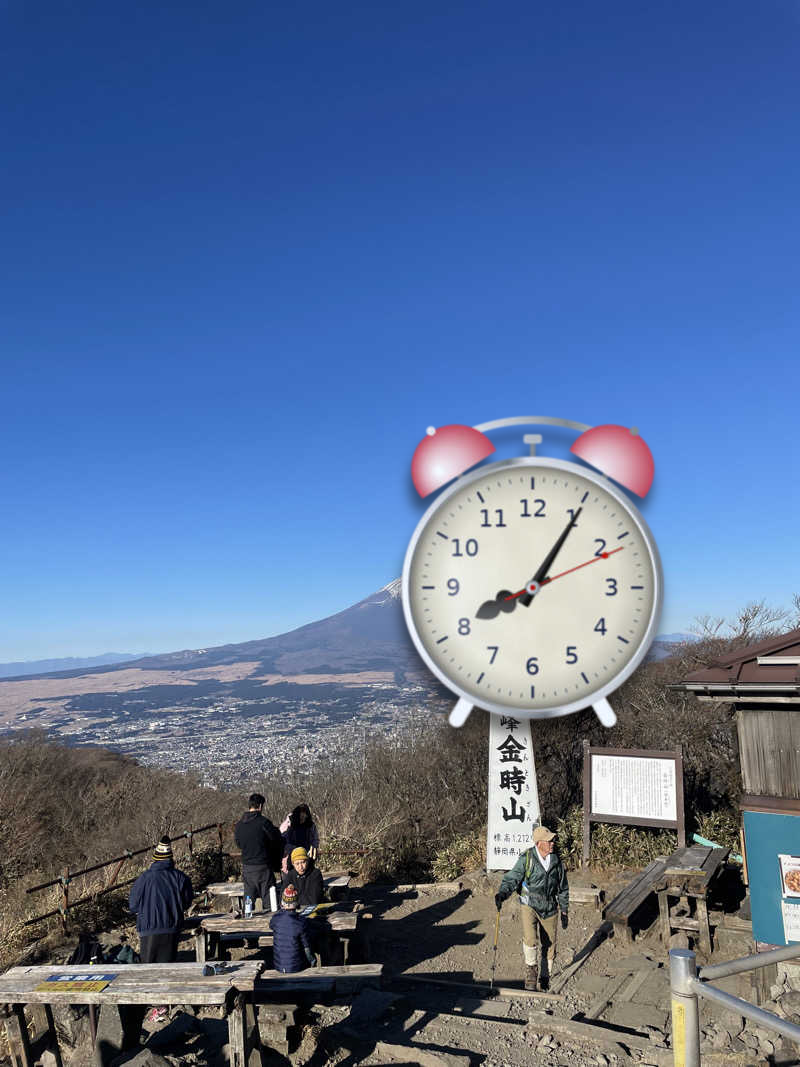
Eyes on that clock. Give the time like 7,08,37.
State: 8,05,11
